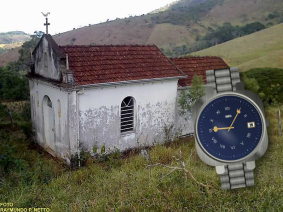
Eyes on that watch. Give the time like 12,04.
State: 9,06
